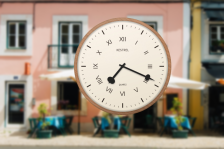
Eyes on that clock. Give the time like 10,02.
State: 7,19
